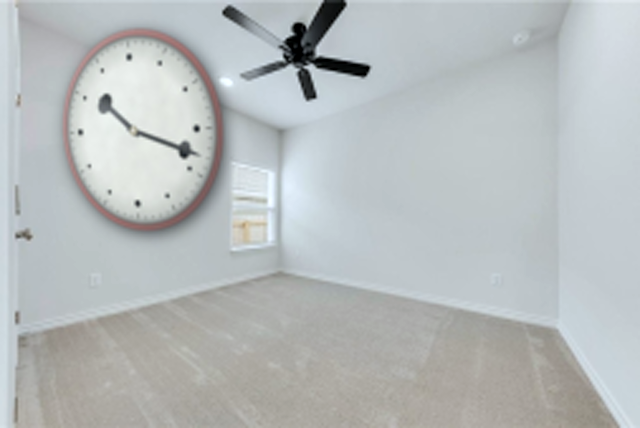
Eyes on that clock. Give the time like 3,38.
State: 10,18
